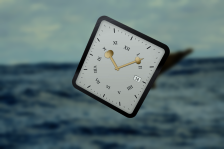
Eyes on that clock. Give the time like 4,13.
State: 10,07
